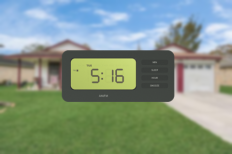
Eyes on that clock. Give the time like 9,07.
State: 5,16
